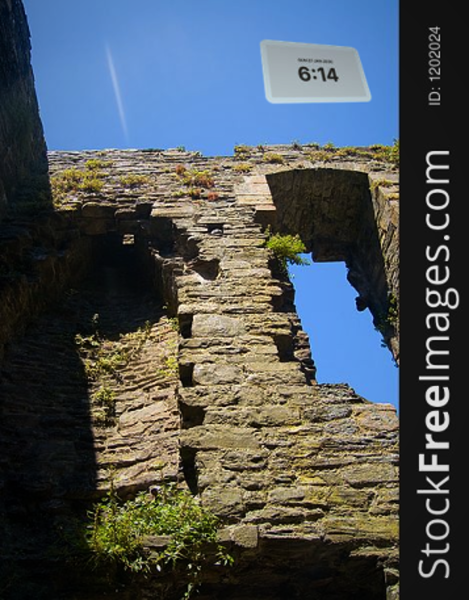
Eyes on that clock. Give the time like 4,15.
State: 6,14
